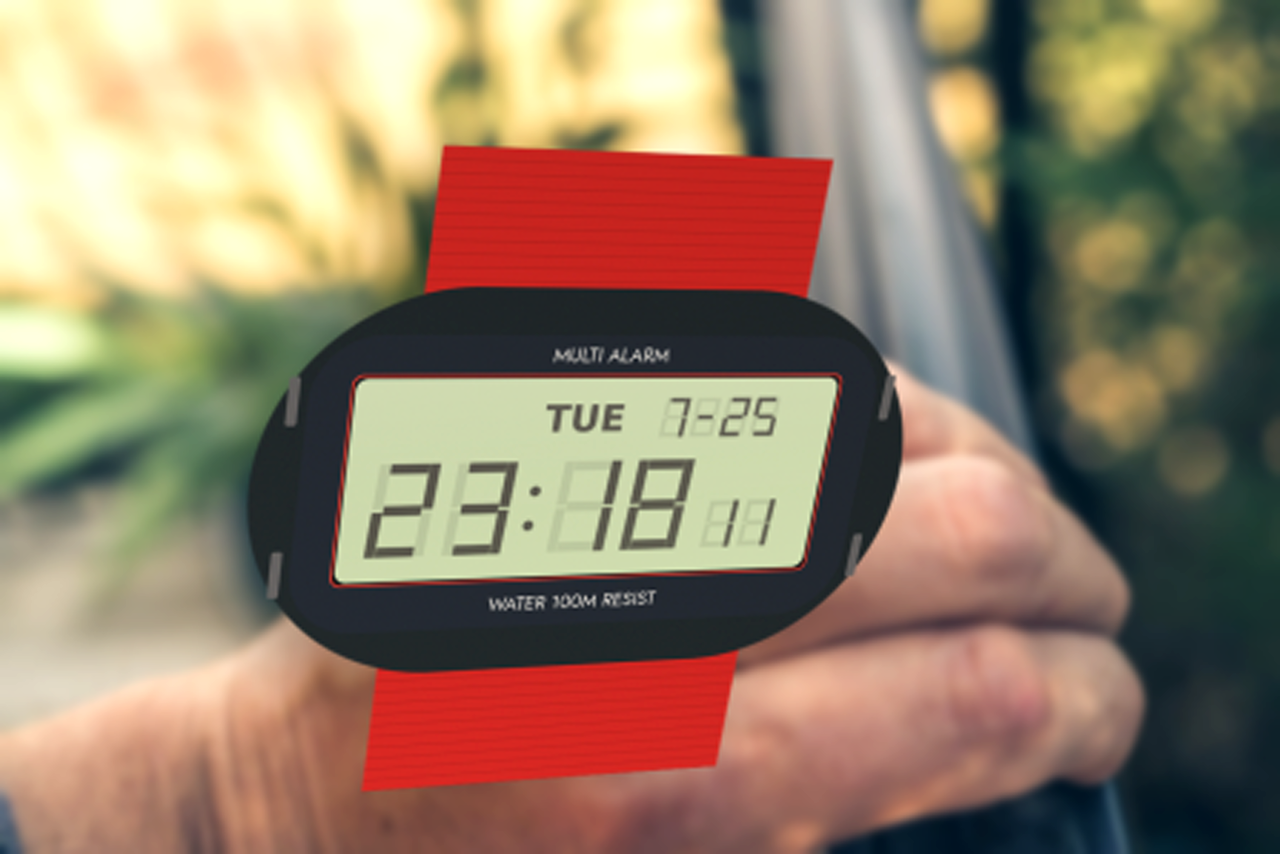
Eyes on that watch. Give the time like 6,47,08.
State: 23,18,11
